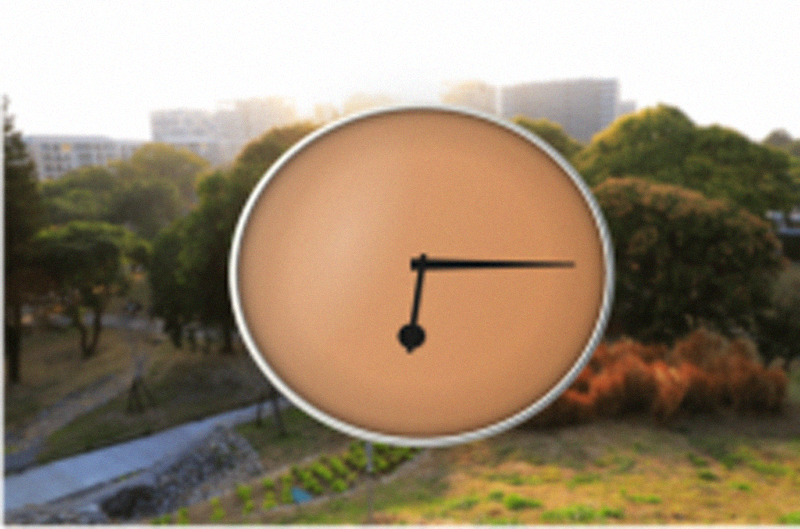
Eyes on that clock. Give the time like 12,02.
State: 6,15
